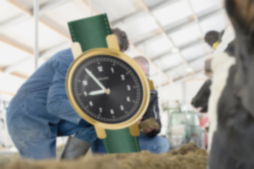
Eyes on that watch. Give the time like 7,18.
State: 8,55
